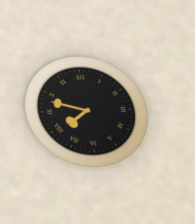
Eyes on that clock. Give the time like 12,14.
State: 7,48
